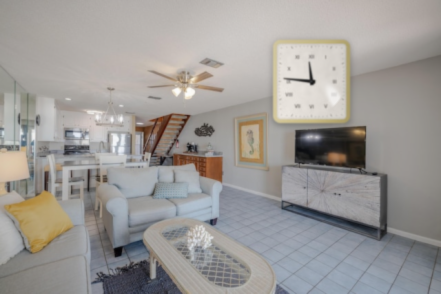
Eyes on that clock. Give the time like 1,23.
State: 11,46
